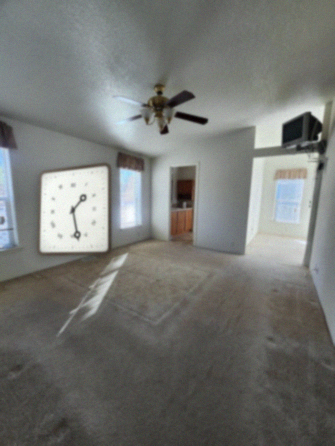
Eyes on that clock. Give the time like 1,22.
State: 1,28
